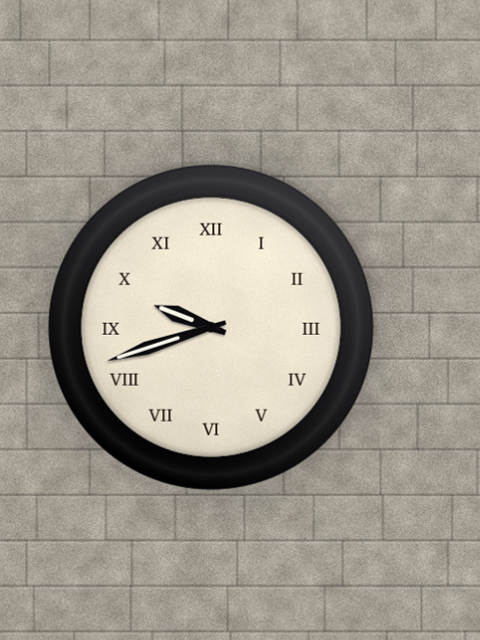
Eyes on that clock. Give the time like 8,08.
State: 9,42
